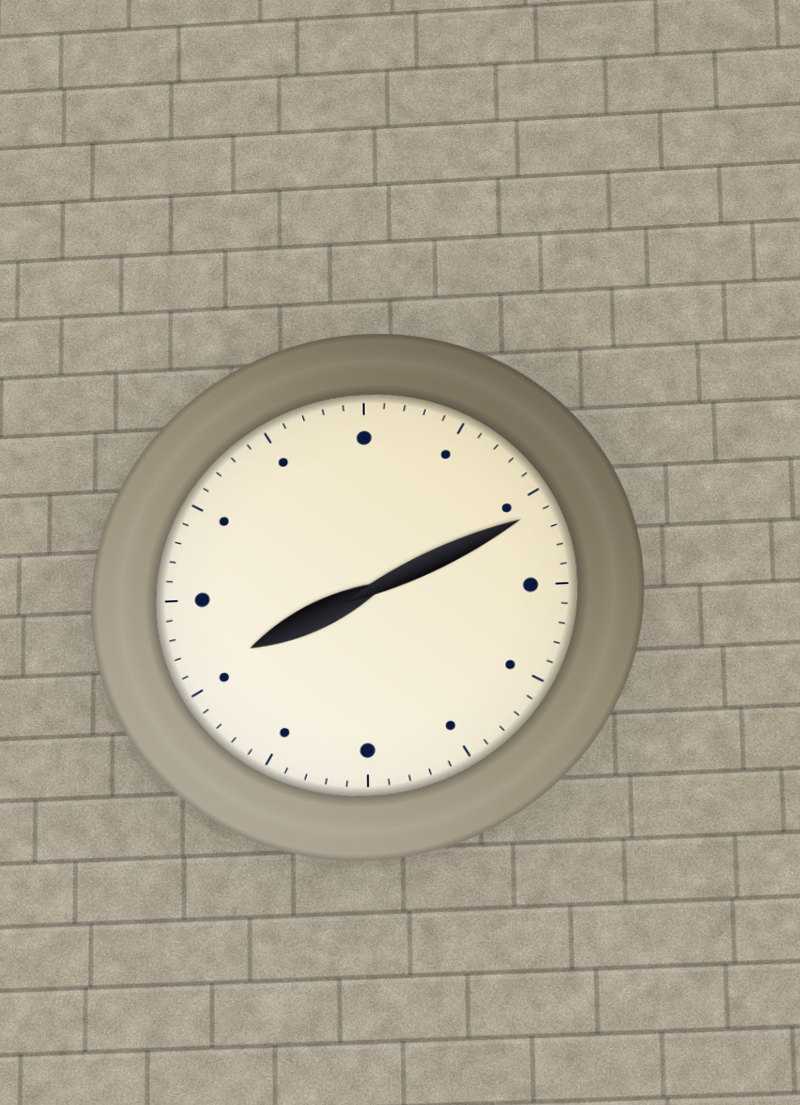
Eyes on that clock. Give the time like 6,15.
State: 8,11
